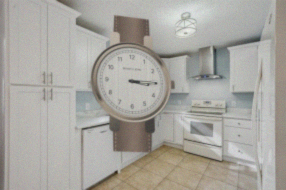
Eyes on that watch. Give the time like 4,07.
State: 3,15
